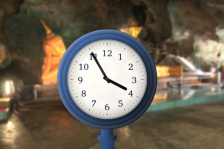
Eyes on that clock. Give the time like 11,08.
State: 3,55
